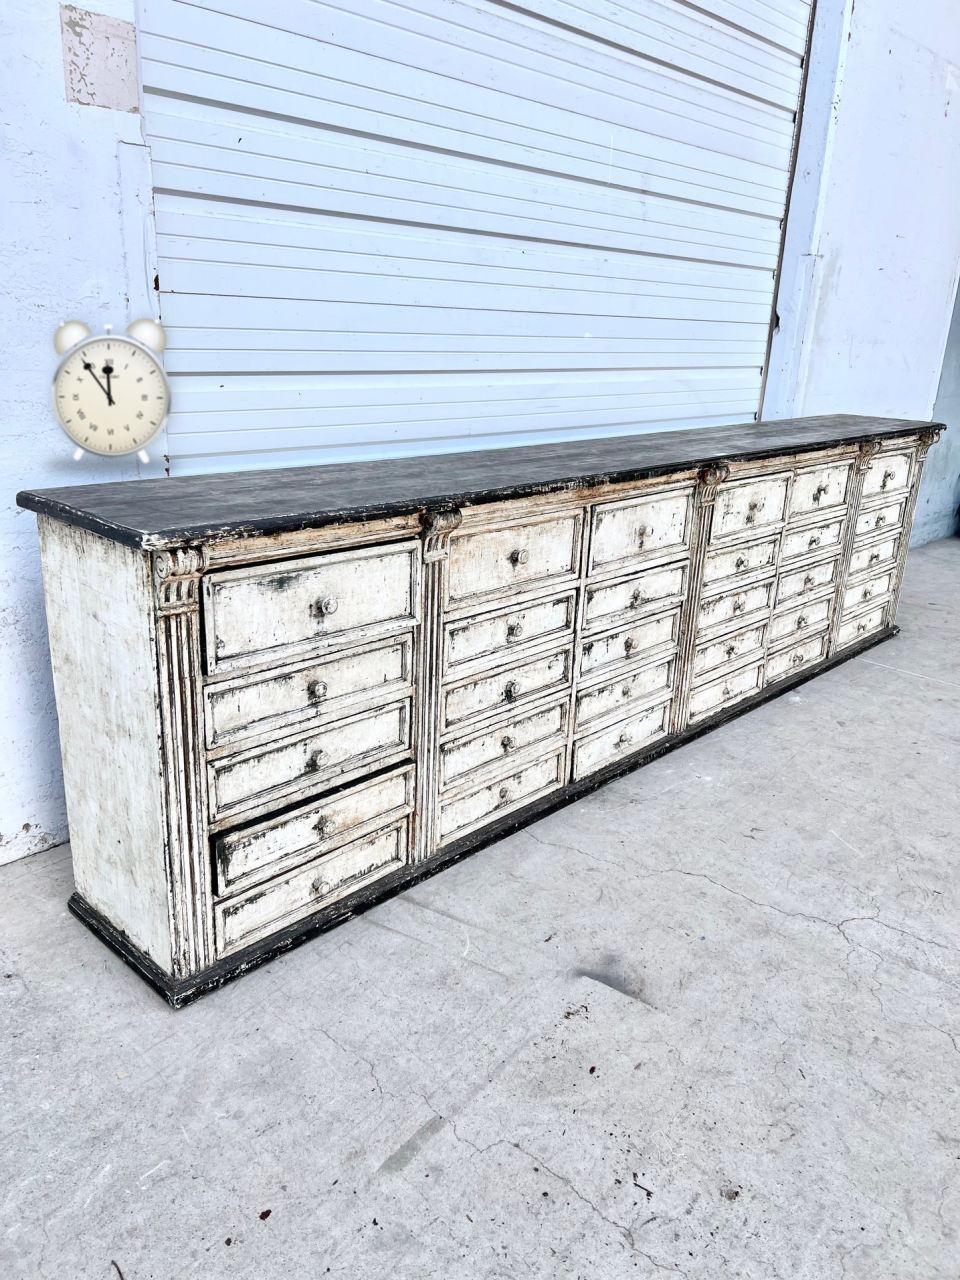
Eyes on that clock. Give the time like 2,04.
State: 11,54
